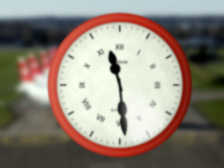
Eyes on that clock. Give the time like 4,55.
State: 11,29
